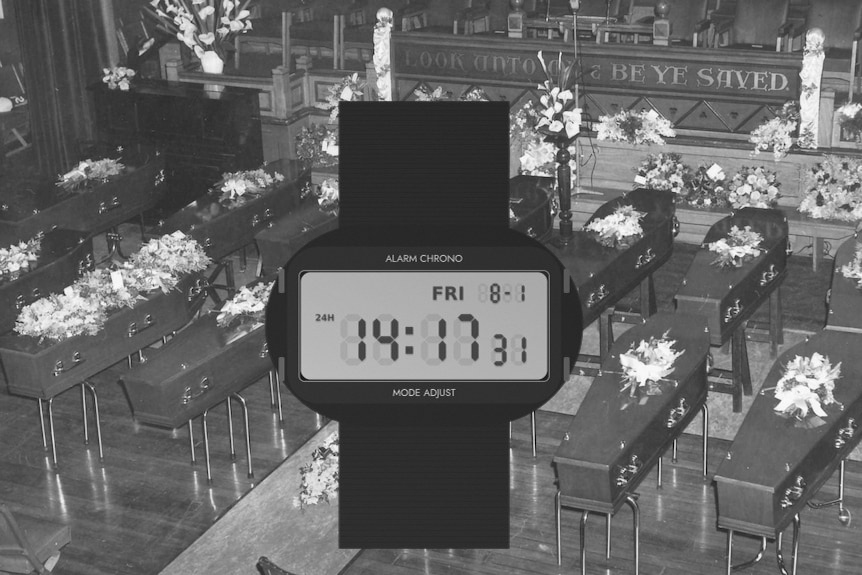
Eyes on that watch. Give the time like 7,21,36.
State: 14,17,31
